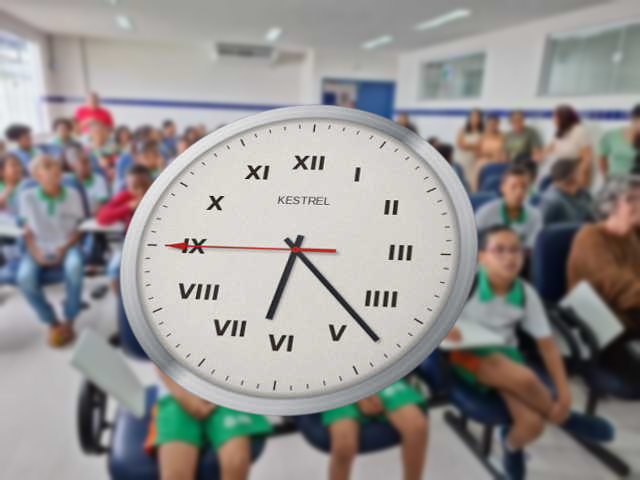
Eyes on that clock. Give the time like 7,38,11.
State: 6,22,45
